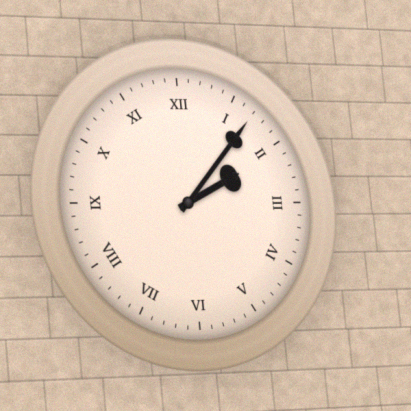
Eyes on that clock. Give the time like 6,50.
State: 2,07
